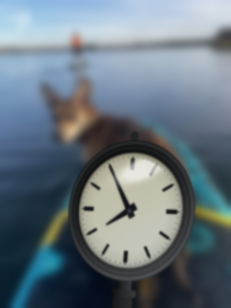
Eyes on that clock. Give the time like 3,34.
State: 7,55
